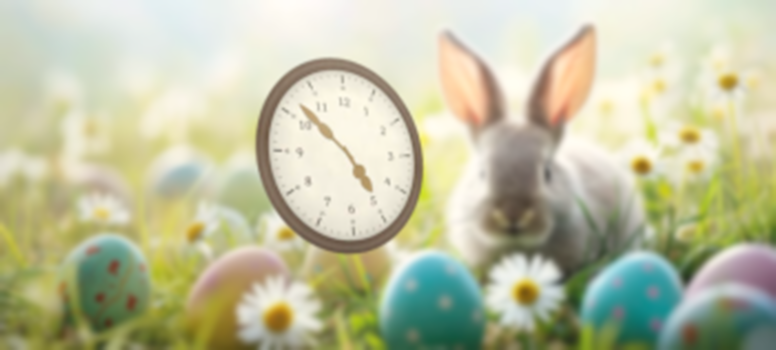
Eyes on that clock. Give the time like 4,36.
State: 4,52
